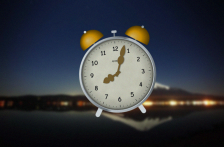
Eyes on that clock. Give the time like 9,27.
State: 8,03
